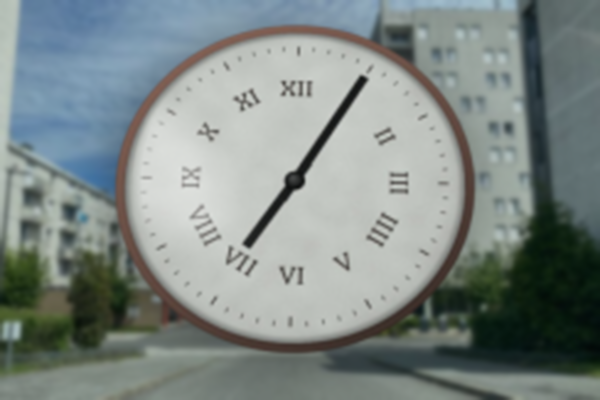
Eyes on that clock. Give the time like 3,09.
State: 7,05
